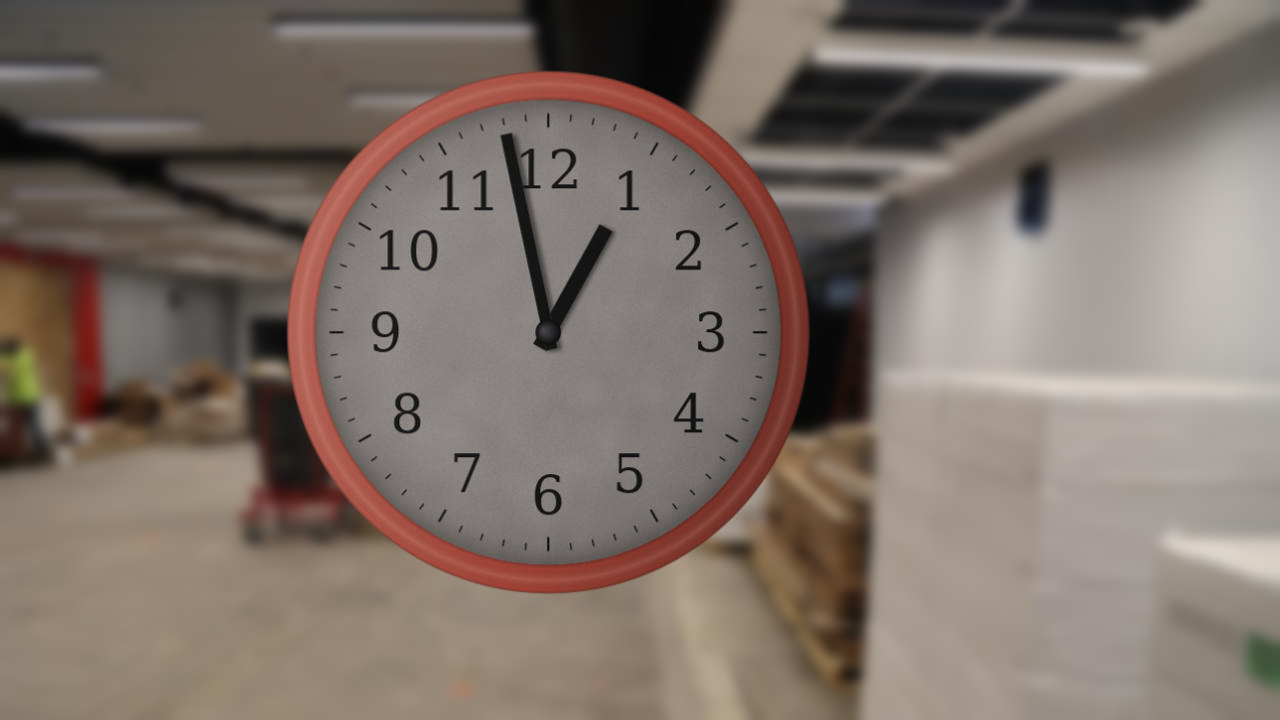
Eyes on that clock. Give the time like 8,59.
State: 12,58
